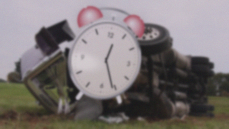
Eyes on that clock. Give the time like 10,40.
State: 12,26
